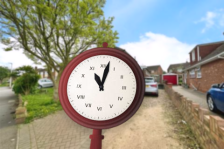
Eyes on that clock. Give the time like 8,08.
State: 11,02
